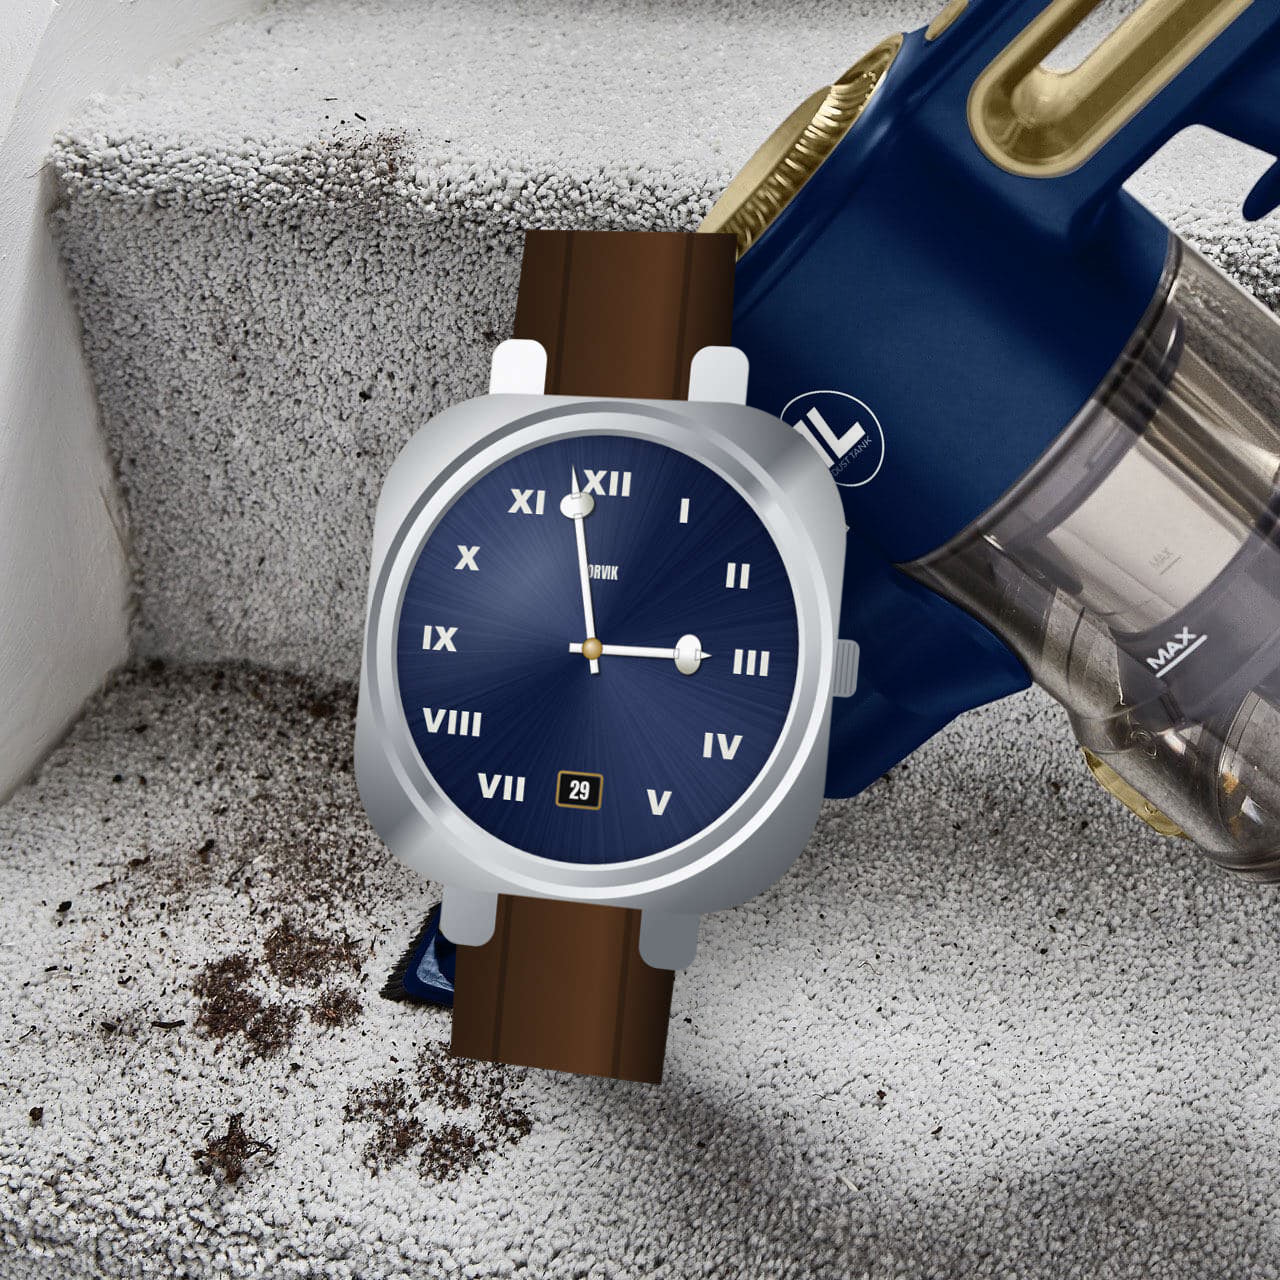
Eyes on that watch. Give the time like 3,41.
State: 2,58
